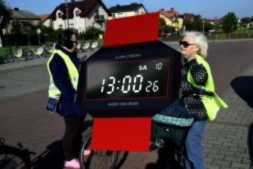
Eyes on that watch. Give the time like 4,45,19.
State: 13,00,26
